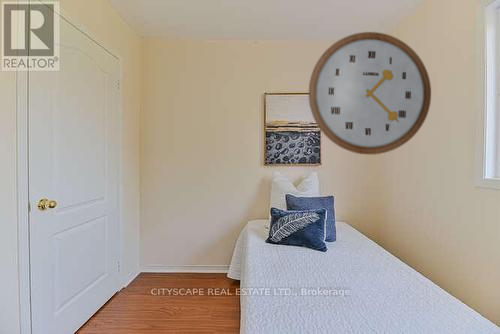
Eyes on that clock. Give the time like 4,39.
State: 1,22
